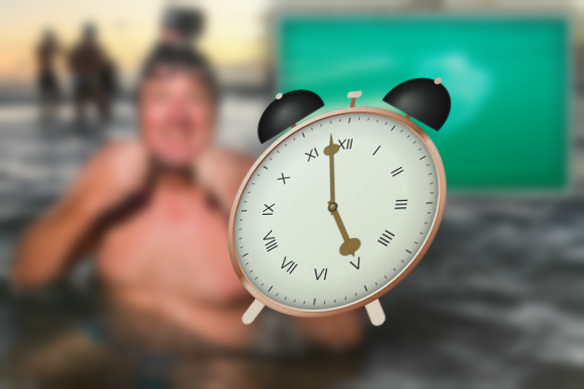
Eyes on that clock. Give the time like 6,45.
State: 4,58
